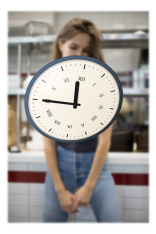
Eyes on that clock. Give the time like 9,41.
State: 11,45
